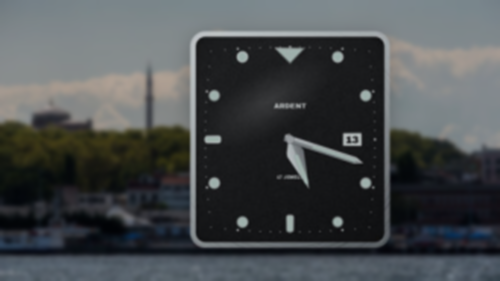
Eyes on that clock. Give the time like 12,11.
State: 5,18
